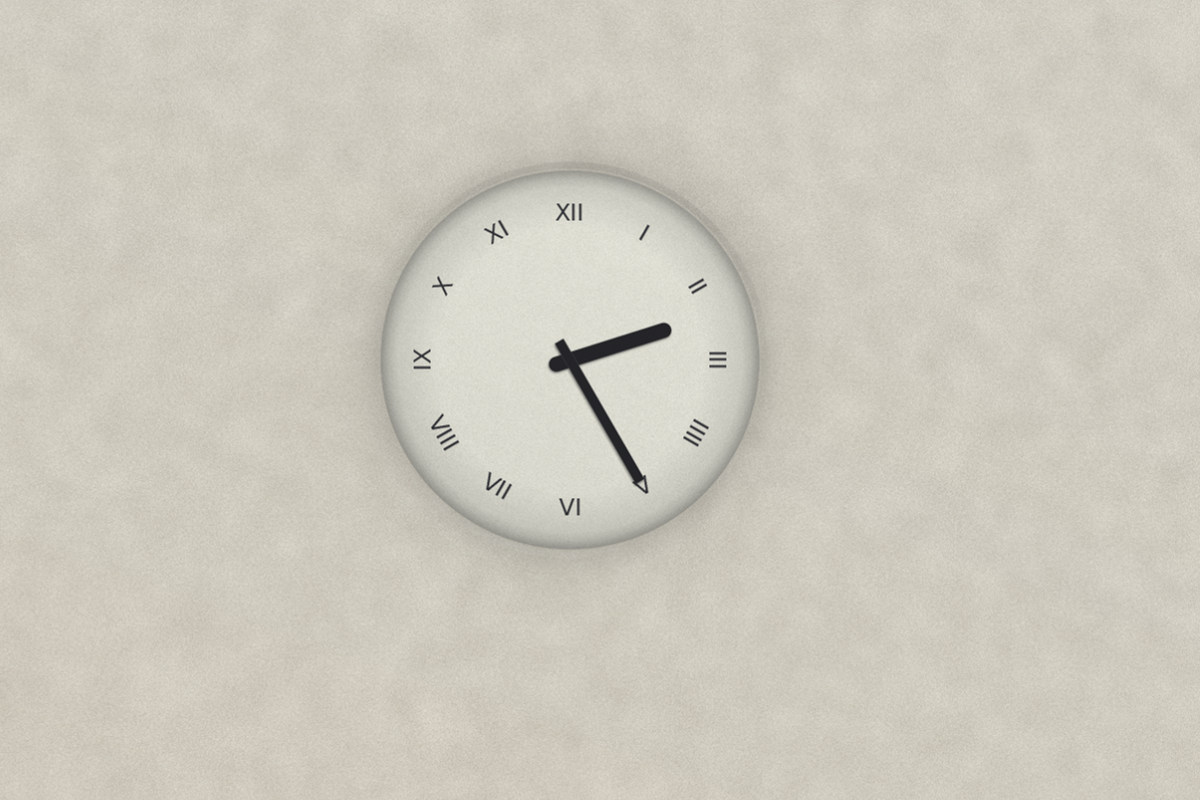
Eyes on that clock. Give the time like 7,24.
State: 2,25
